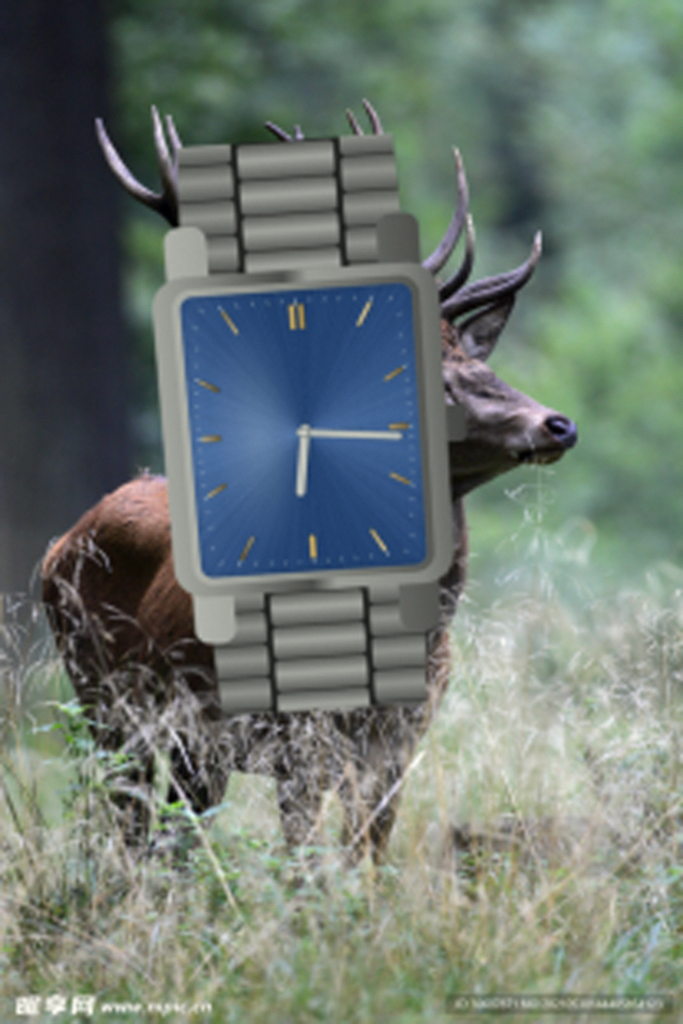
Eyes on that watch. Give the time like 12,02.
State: 6,16
